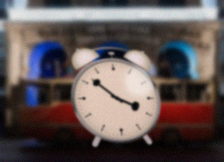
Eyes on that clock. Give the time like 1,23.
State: 3,52
